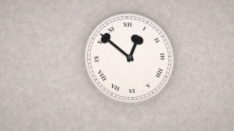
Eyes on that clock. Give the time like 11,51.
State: 12,52
